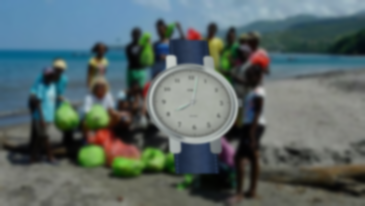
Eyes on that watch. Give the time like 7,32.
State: 8,02
